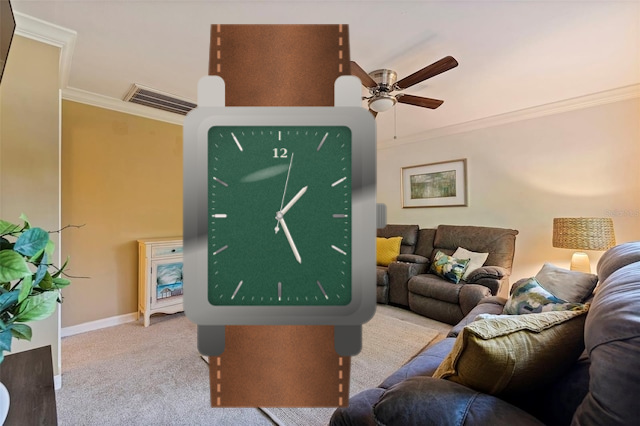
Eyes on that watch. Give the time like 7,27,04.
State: 1,26,02
